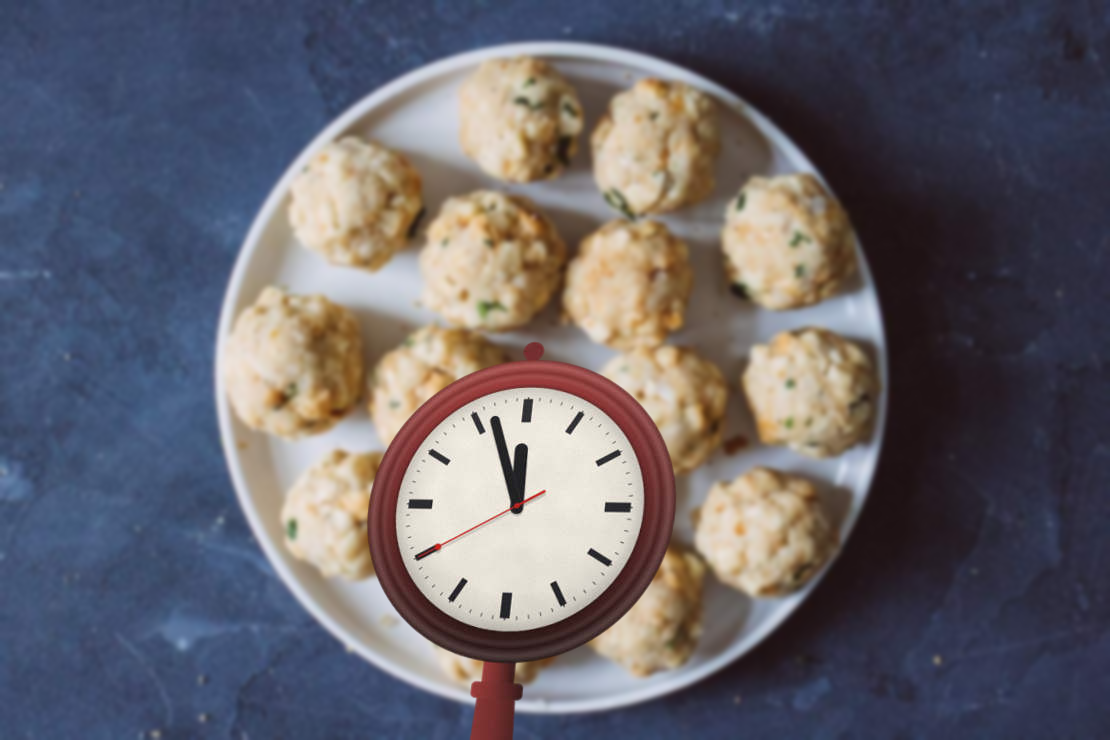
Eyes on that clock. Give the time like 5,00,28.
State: 11,56,40
